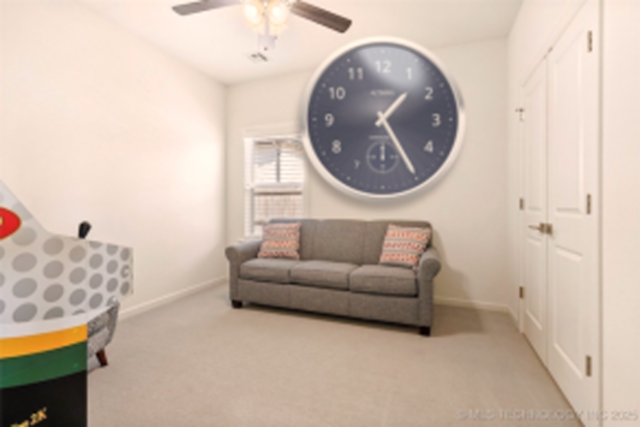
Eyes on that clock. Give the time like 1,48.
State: 1,25
